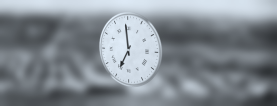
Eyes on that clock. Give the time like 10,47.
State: 6,59
